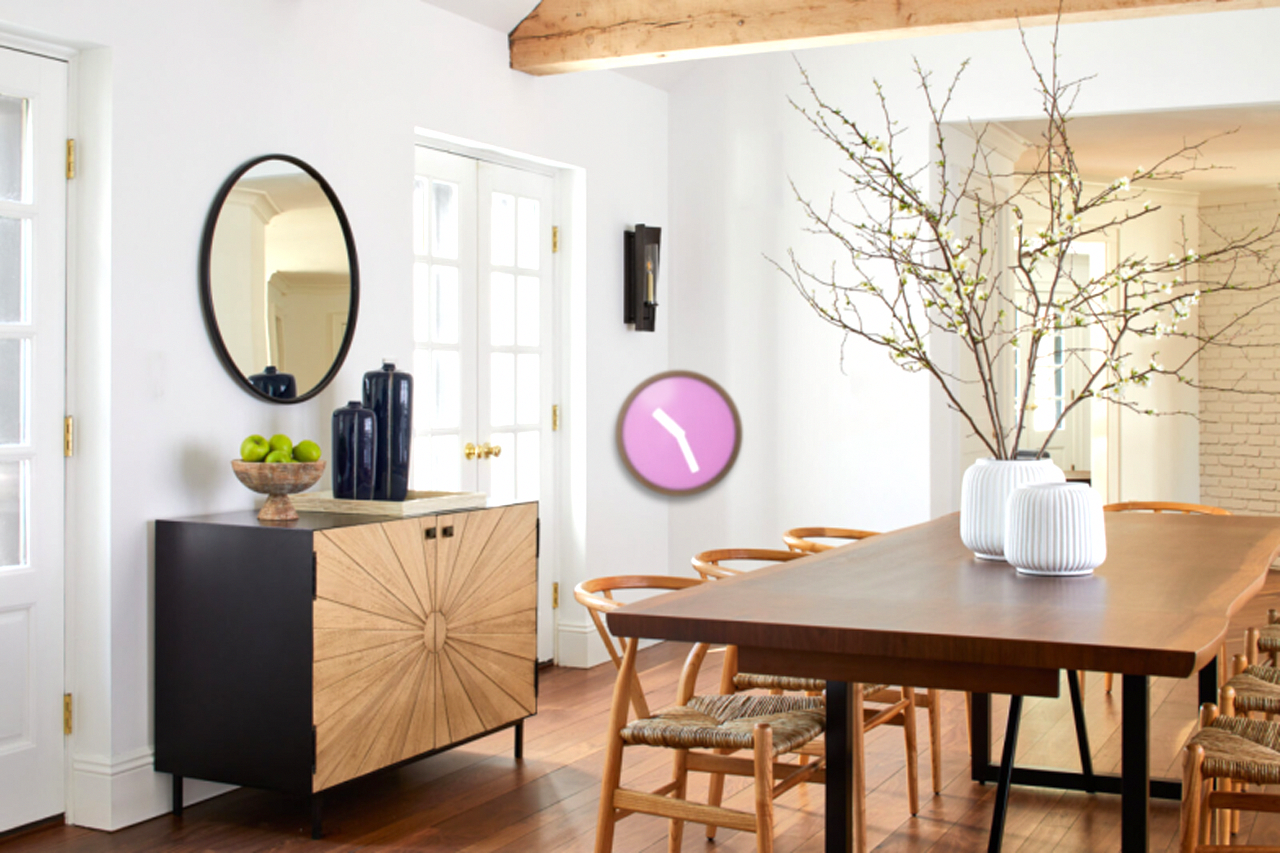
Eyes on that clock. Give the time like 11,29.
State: 10,26
